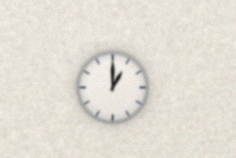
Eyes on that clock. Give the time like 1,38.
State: 1,00
